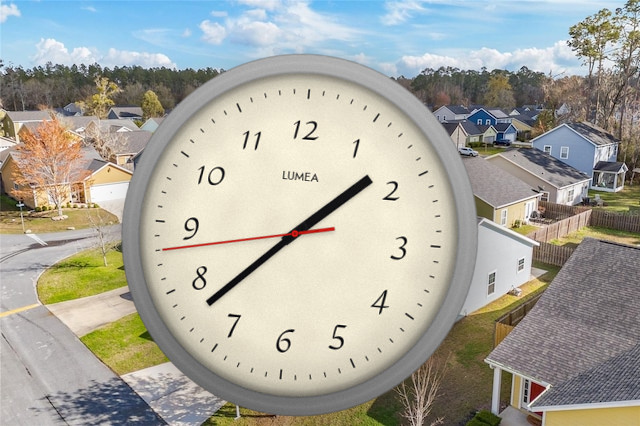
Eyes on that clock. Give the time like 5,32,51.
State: 1,37,43
